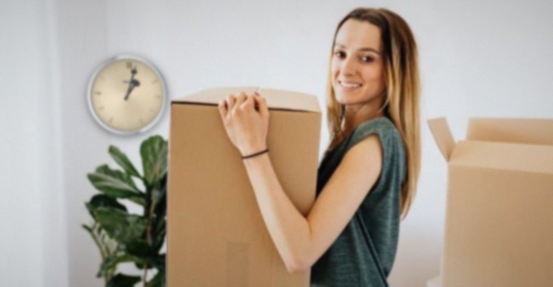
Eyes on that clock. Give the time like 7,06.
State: 1,02
